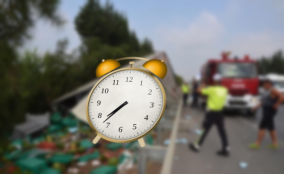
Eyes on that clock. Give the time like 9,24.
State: 7,37
